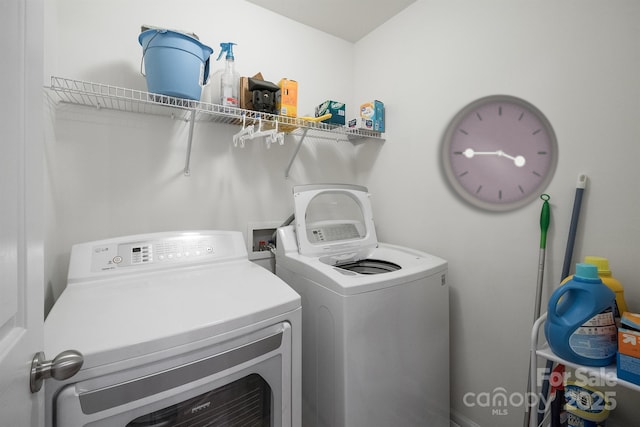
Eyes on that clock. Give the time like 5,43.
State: 3,45
